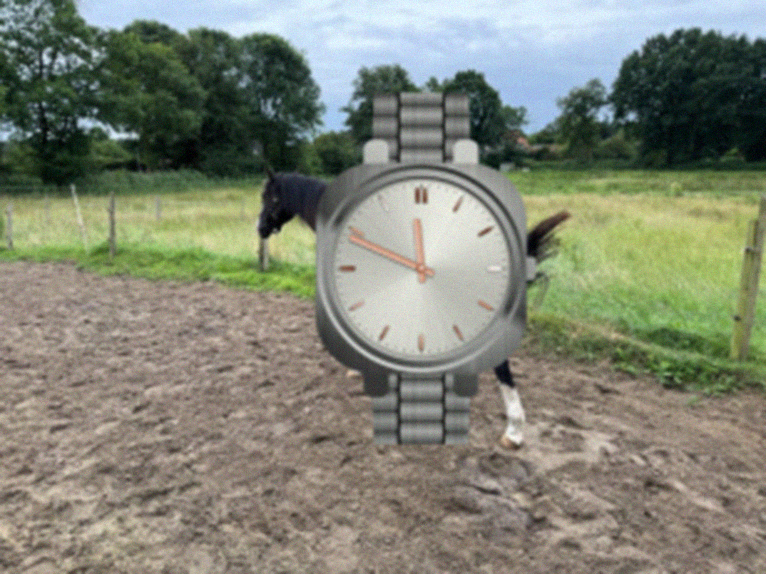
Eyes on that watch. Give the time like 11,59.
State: 11,49
